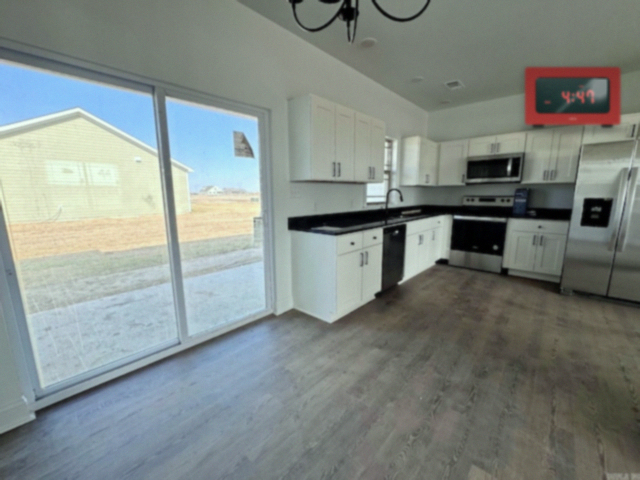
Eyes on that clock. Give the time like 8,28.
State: 4,47
